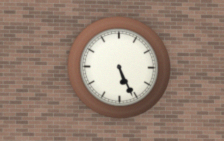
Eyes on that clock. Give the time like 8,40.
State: 5,26
